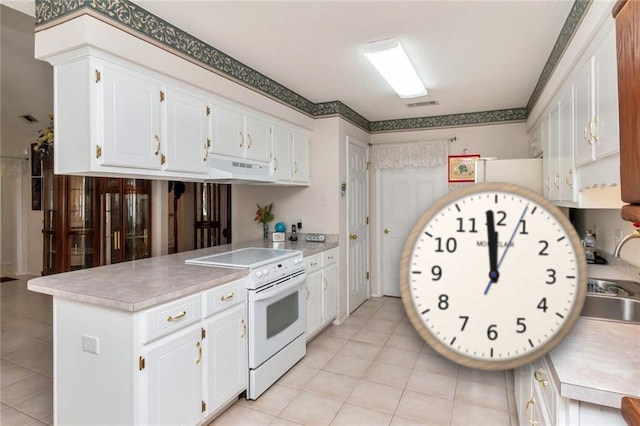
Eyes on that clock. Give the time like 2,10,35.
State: 11,59,04
